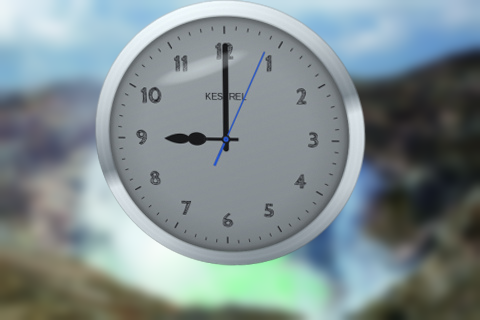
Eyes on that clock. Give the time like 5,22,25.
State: 9,00,04
